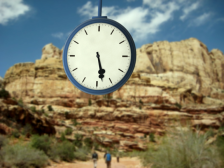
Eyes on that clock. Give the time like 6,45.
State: 5,28
